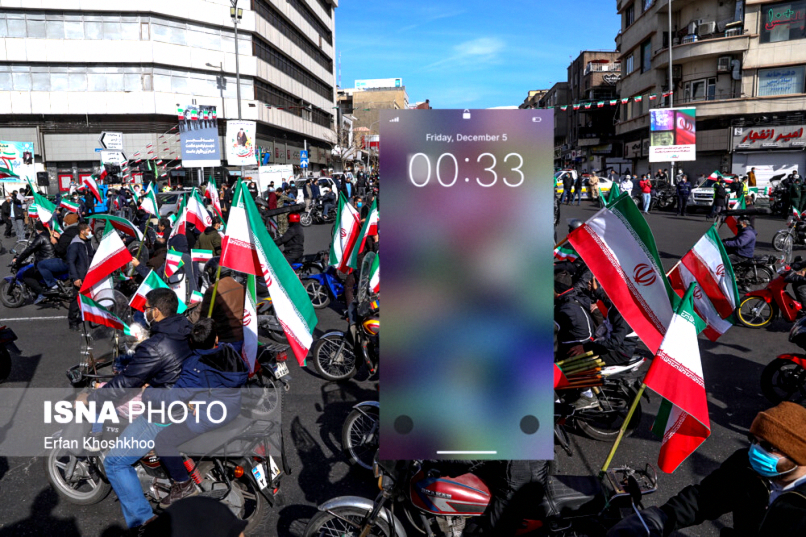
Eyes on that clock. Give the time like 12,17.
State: 0,33
